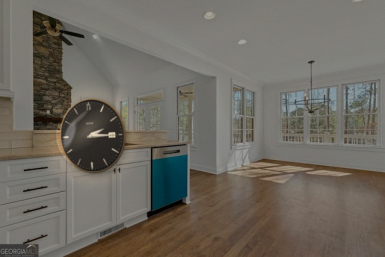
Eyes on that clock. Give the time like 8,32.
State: 2,15
